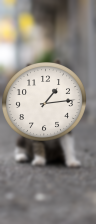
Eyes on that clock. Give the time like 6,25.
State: 1,14
